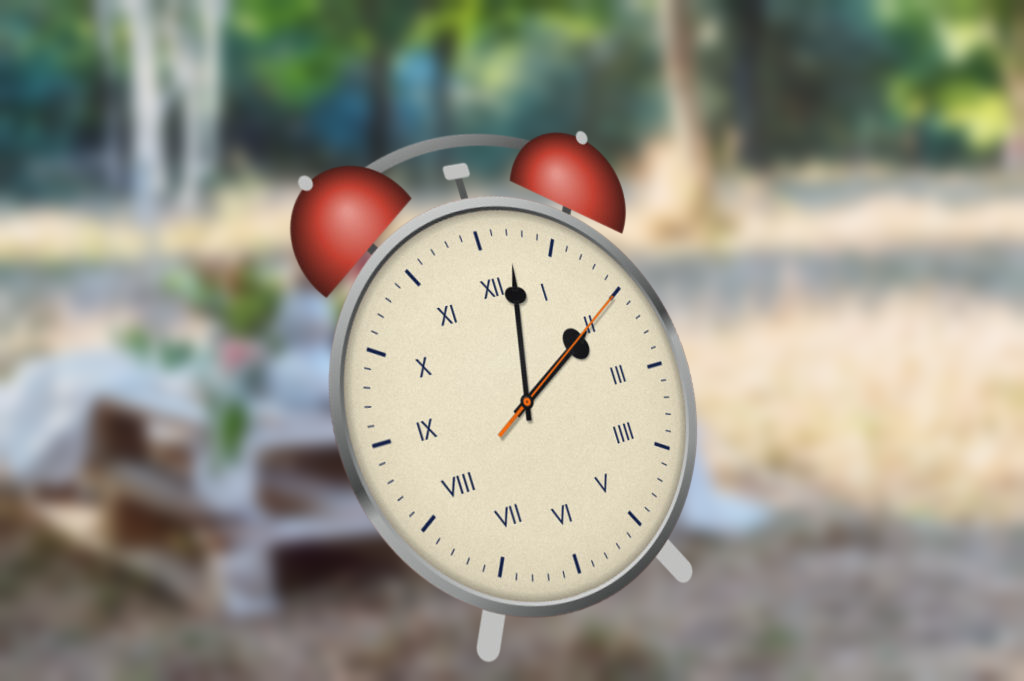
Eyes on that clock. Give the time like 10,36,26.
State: 2,02,10
